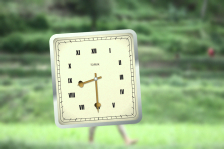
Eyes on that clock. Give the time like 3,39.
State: 8,30
